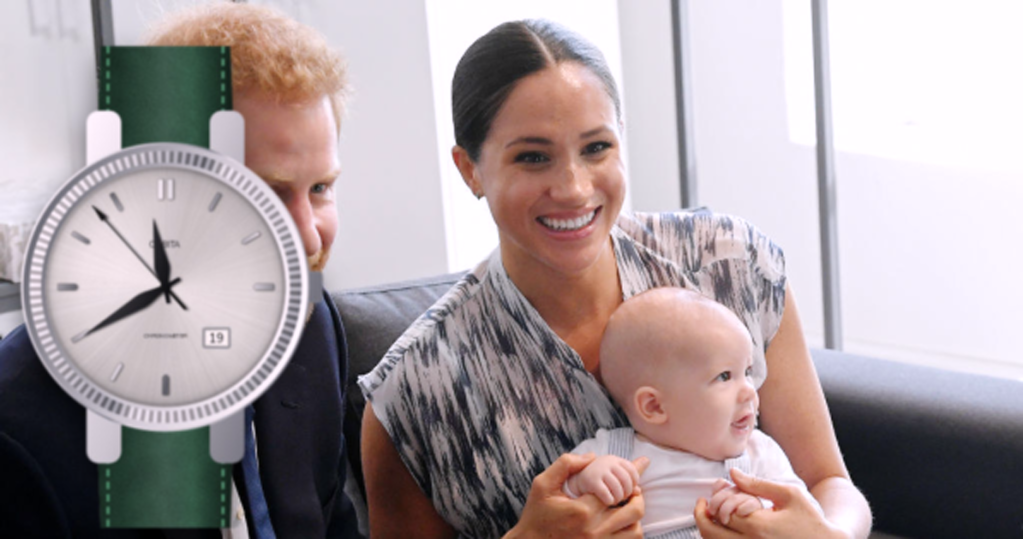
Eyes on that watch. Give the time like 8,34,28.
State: 11,39,53
